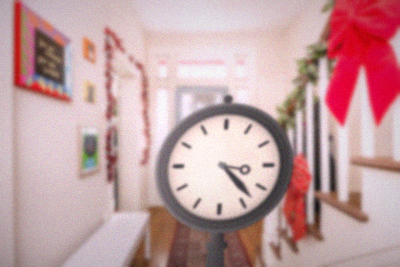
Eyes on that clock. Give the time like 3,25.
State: 3,23
